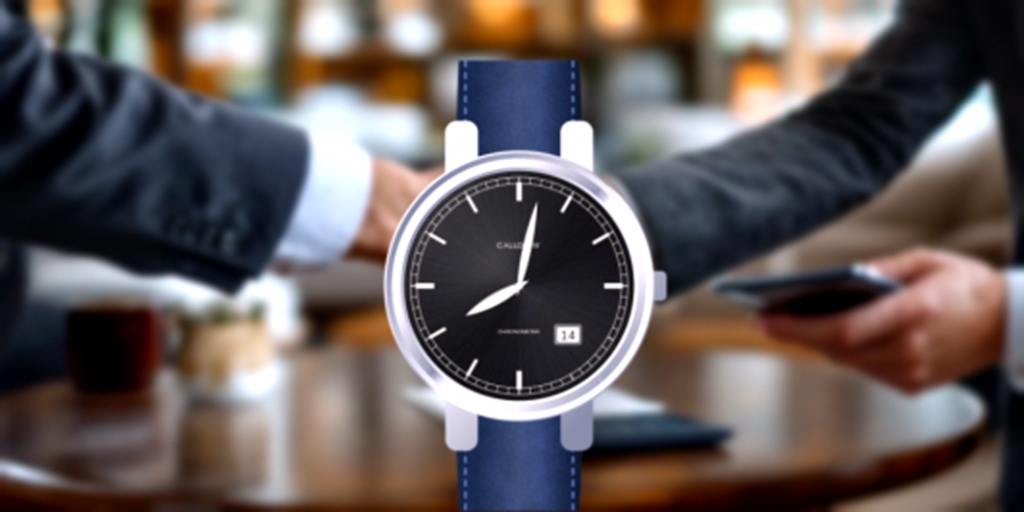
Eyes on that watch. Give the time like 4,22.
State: 8,02
